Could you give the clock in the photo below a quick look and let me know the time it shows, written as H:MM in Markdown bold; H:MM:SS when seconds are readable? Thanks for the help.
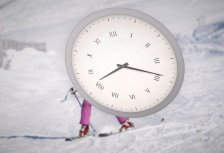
**8:19**
